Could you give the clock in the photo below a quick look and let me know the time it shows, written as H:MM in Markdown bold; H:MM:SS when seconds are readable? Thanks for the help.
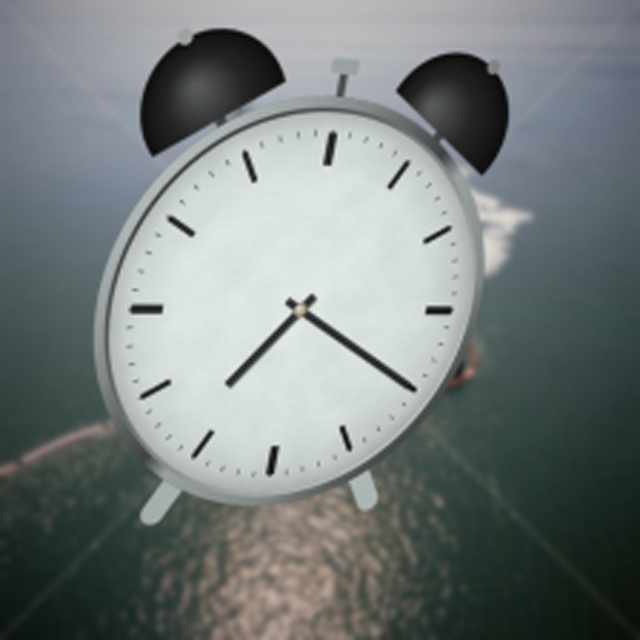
**7:20**
